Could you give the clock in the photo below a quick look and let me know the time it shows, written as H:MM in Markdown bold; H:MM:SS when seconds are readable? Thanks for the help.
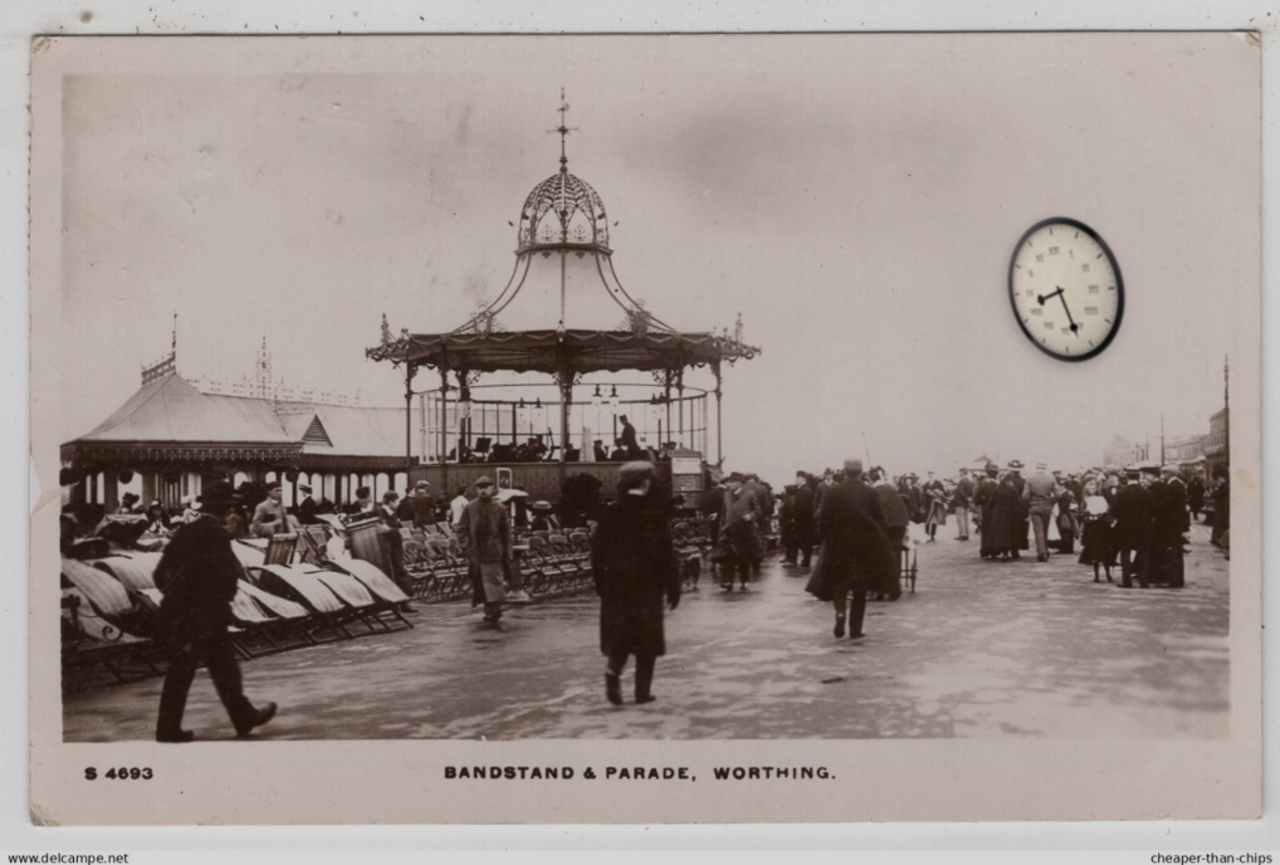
**8:27**
